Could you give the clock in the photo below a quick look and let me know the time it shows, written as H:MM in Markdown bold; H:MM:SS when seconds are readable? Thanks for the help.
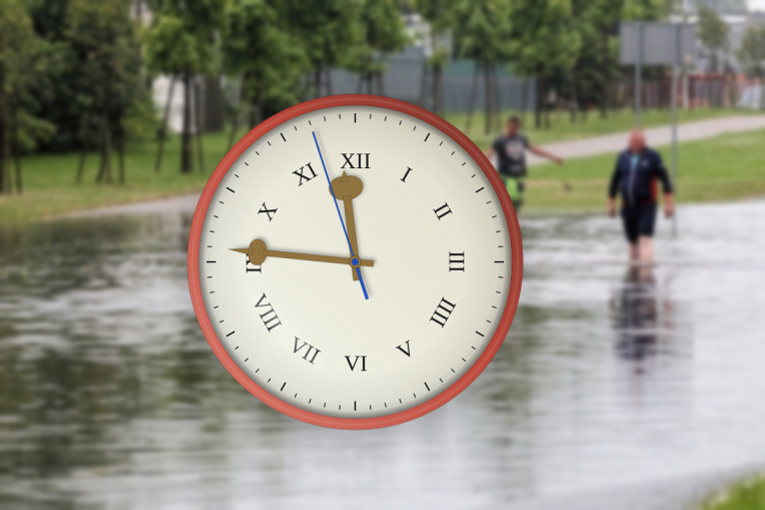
**11:45:57**
